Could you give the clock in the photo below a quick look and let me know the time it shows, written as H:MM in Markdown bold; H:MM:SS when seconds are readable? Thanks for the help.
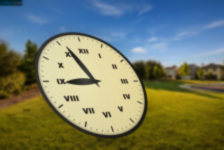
**8:56**
